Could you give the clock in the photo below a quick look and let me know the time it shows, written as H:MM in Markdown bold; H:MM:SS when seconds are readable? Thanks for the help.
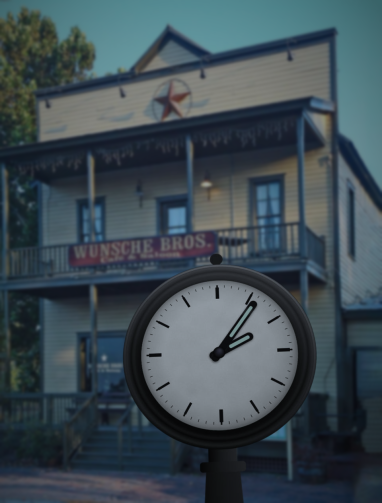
**2:06**
